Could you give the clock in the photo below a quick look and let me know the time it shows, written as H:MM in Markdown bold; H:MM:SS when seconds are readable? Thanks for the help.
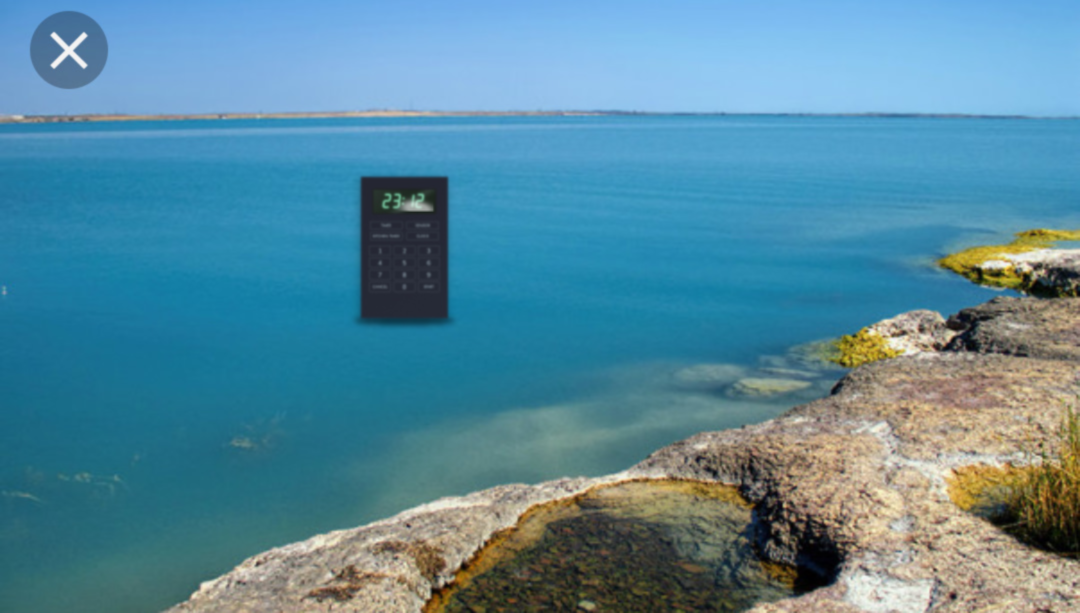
**23:12**
